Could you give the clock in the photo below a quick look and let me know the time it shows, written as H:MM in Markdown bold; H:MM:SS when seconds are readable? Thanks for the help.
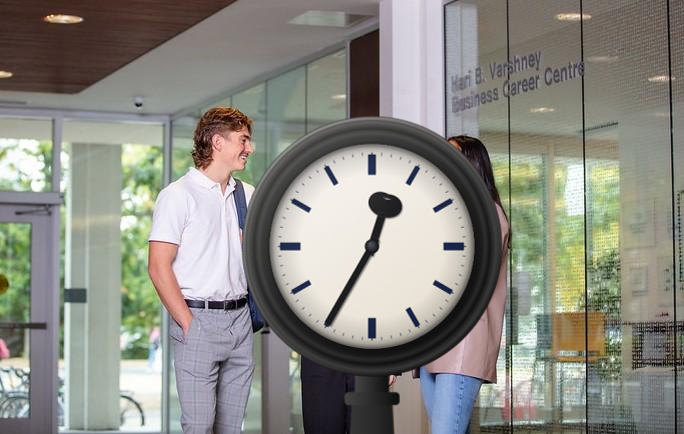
**12:35**
